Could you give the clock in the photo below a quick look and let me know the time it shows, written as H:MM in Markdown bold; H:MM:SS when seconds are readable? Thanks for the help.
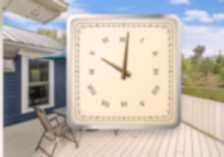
**10:01**
